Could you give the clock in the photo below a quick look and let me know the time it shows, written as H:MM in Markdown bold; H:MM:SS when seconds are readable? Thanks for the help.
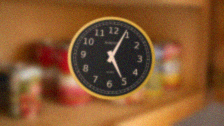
**5:04**
